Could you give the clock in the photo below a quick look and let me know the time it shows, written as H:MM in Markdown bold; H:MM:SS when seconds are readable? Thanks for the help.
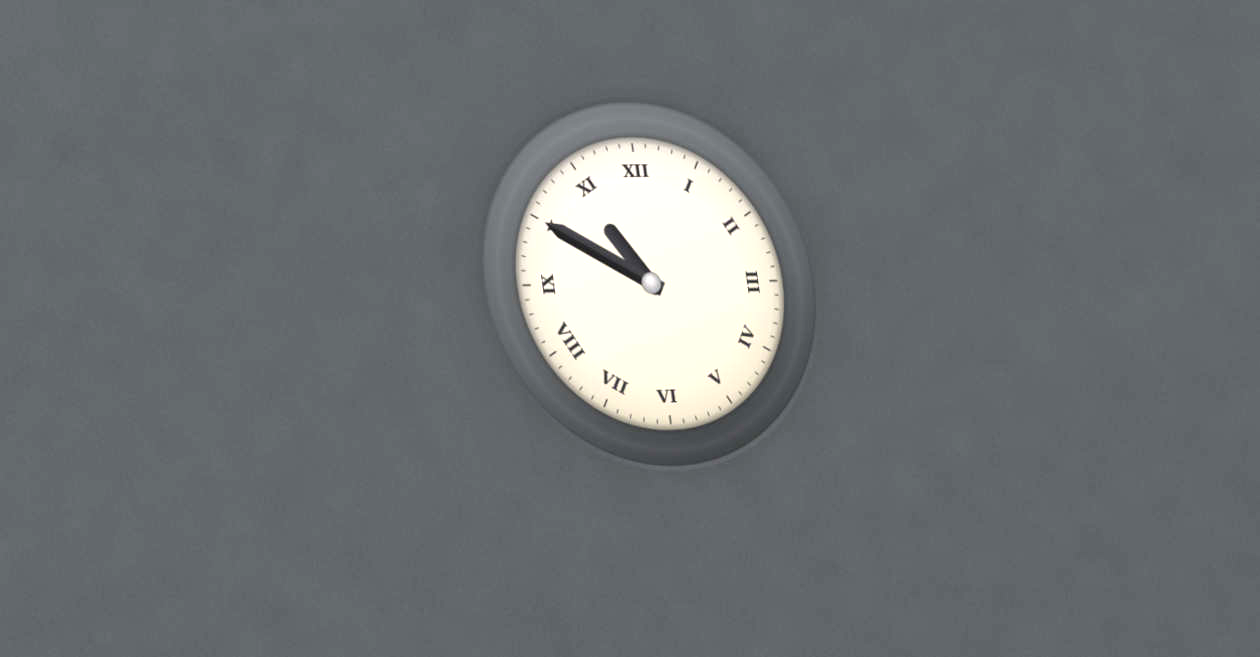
**10:50**
